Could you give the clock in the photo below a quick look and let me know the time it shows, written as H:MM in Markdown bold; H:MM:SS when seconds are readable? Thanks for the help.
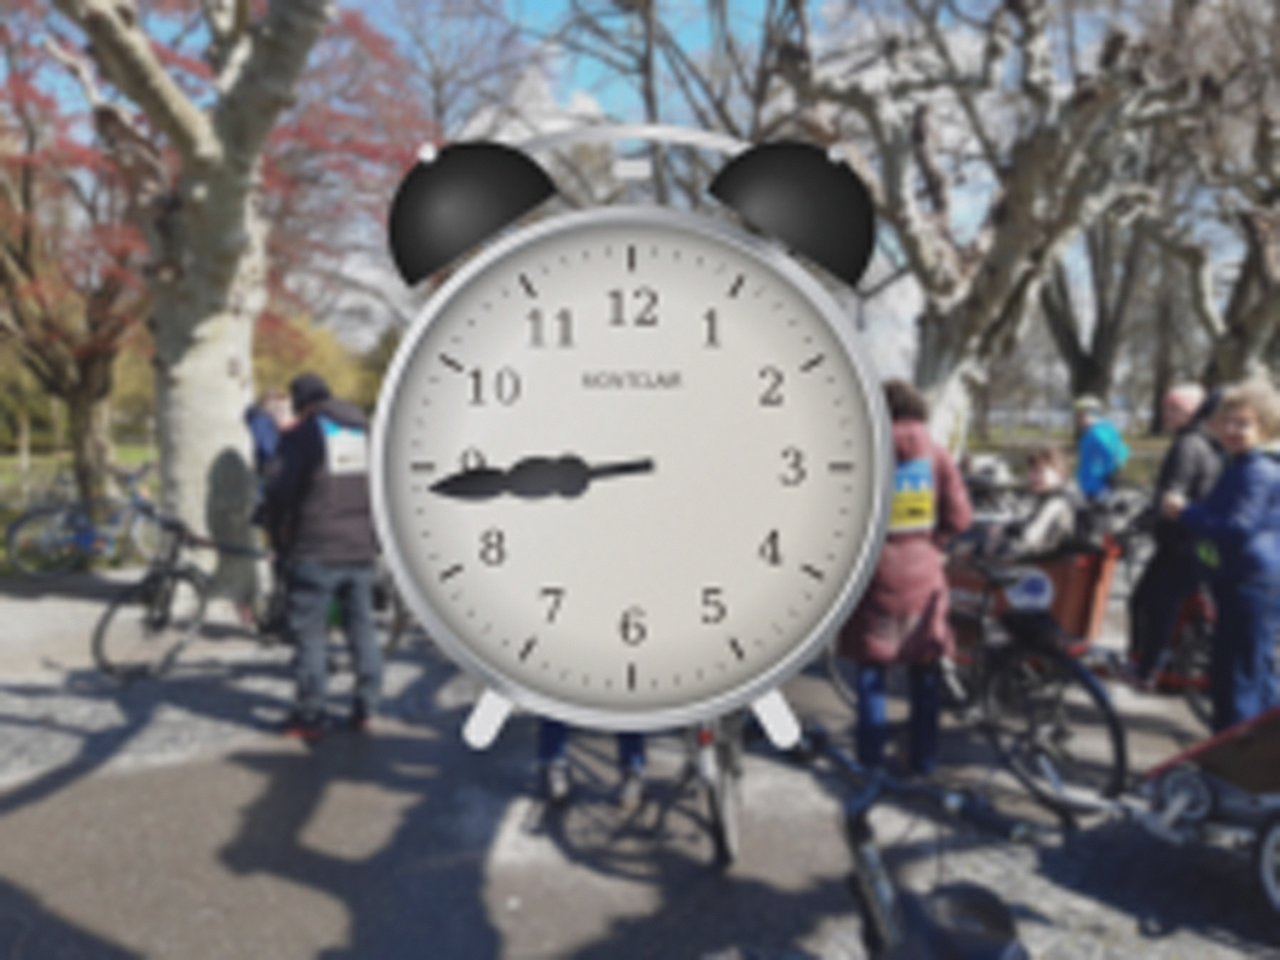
**8:44**
